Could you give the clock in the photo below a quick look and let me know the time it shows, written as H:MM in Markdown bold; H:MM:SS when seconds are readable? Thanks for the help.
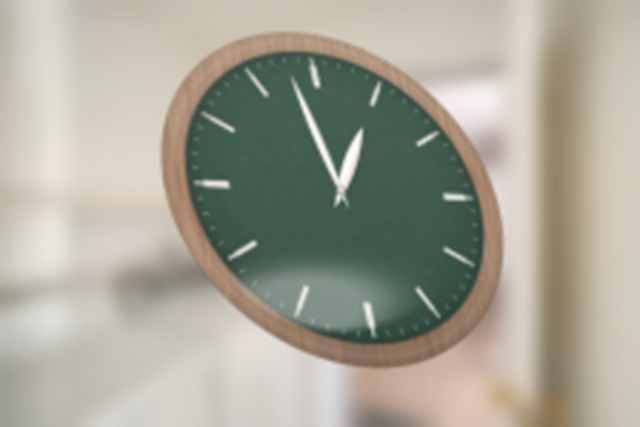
**12:58**
